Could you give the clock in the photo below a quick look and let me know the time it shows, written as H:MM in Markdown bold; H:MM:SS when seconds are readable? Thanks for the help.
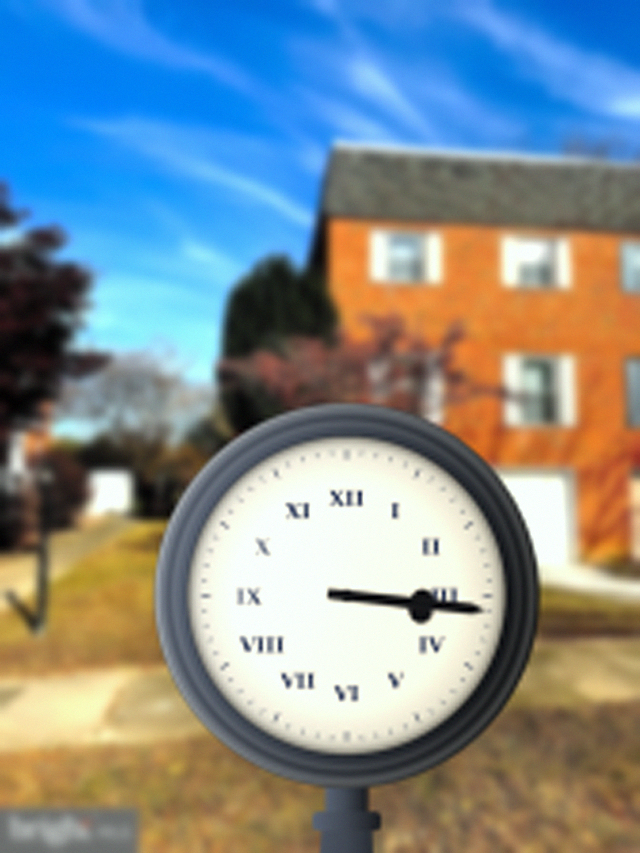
**3:16**
